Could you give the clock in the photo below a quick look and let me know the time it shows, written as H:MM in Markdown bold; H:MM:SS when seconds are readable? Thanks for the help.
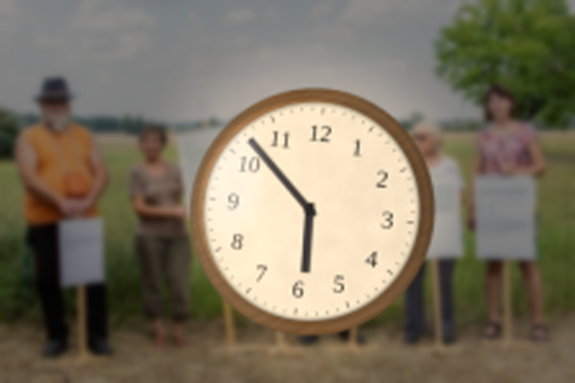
**5:52**
